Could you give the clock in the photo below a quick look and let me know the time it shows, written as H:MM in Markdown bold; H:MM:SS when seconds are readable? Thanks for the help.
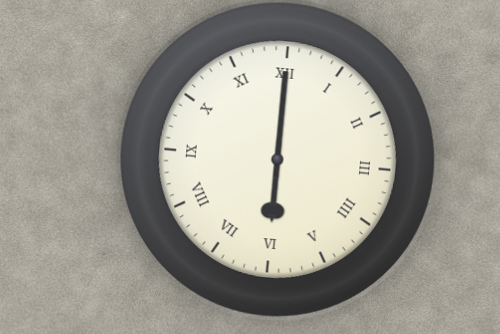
**6:00**
